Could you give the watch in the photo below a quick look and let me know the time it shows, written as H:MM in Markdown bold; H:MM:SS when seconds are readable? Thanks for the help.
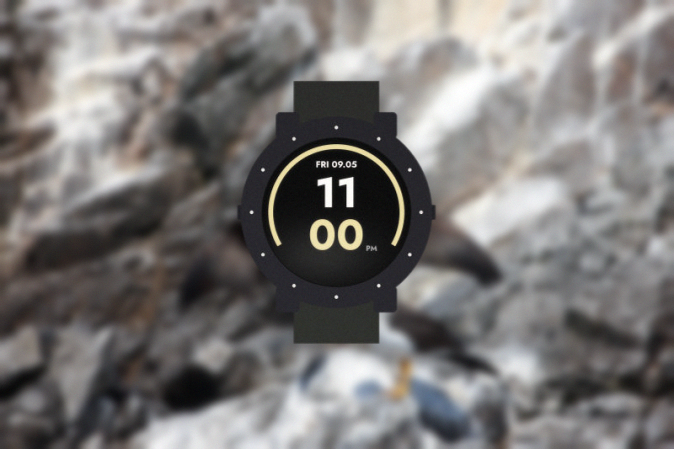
**11:00**
